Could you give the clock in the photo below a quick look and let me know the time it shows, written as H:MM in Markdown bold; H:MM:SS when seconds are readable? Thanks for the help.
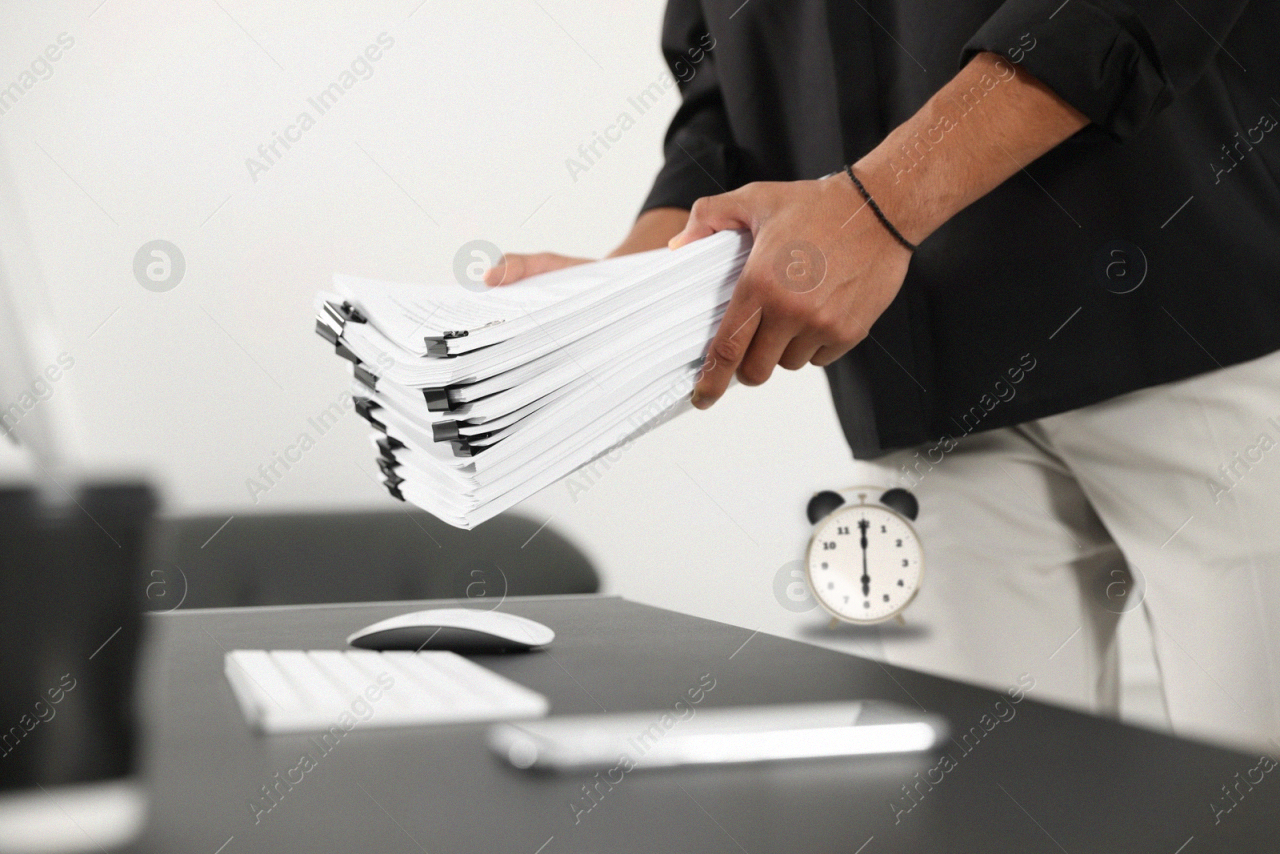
**6:00**
